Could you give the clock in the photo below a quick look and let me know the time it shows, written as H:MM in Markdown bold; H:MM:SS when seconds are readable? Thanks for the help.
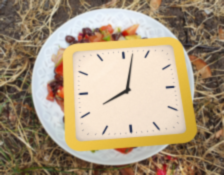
**8:02**
